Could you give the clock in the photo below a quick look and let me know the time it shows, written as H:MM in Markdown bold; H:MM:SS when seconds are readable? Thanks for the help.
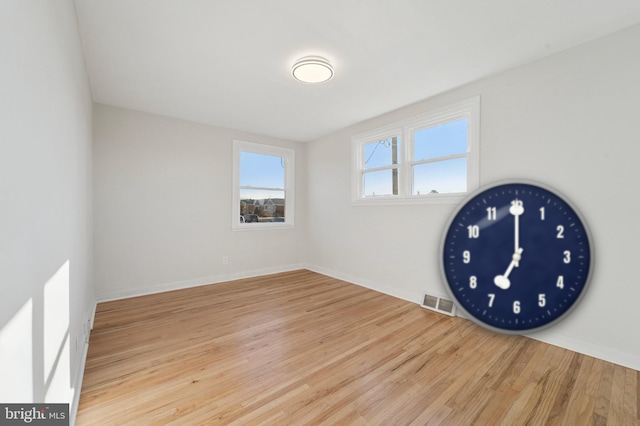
**7:00**
